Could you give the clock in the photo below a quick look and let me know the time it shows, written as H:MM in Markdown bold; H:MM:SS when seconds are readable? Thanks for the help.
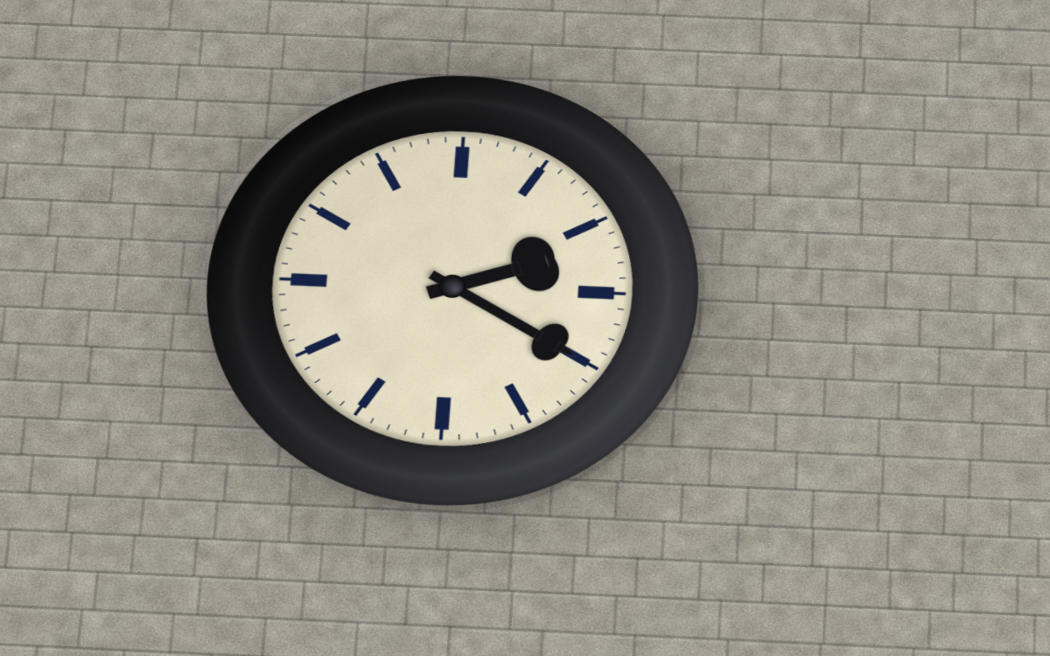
**2:20**
